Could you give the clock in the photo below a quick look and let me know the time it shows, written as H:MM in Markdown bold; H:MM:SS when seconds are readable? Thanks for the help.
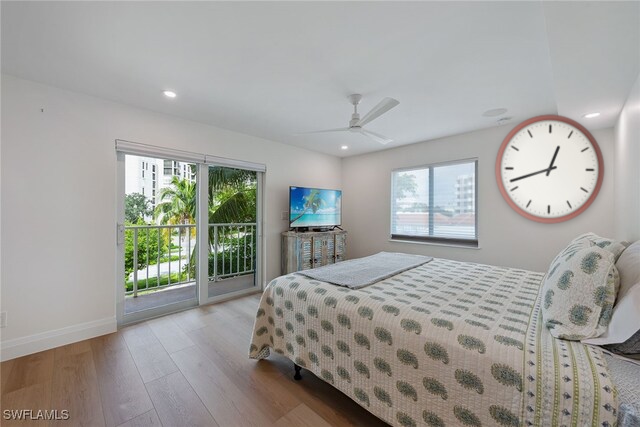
**12:42**
